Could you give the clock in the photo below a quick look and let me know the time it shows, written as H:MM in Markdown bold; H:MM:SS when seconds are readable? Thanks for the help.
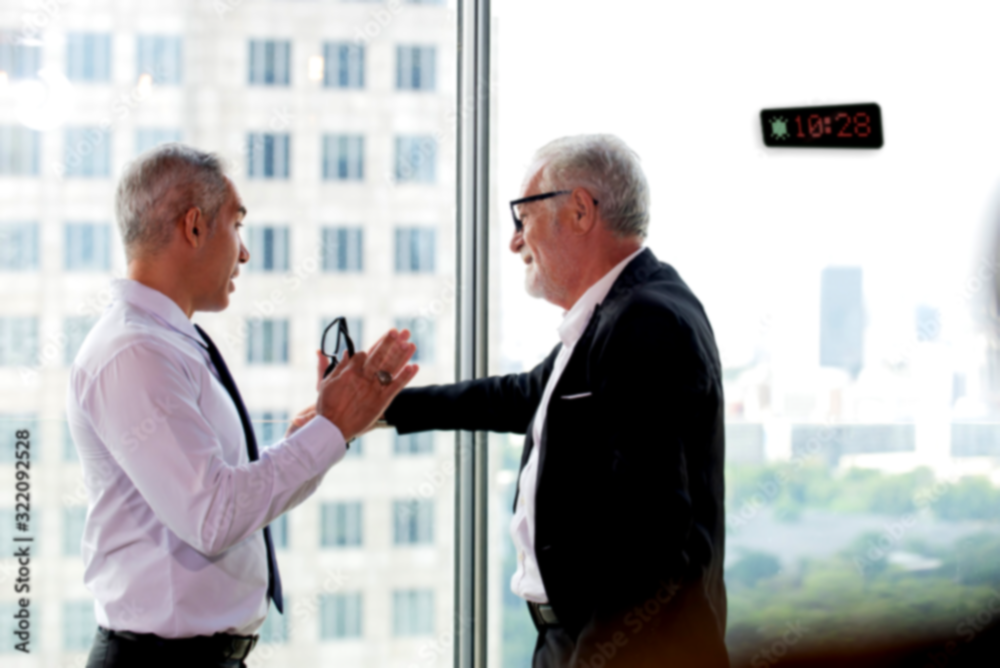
**10:28**
